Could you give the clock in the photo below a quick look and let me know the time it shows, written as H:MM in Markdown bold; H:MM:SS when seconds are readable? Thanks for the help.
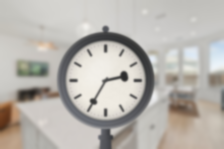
**2:35**
